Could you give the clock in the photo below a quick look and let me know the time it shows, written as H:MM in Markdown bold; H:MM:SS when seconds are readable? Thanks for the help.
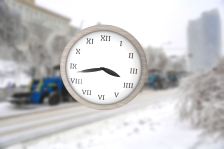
**3:43**
